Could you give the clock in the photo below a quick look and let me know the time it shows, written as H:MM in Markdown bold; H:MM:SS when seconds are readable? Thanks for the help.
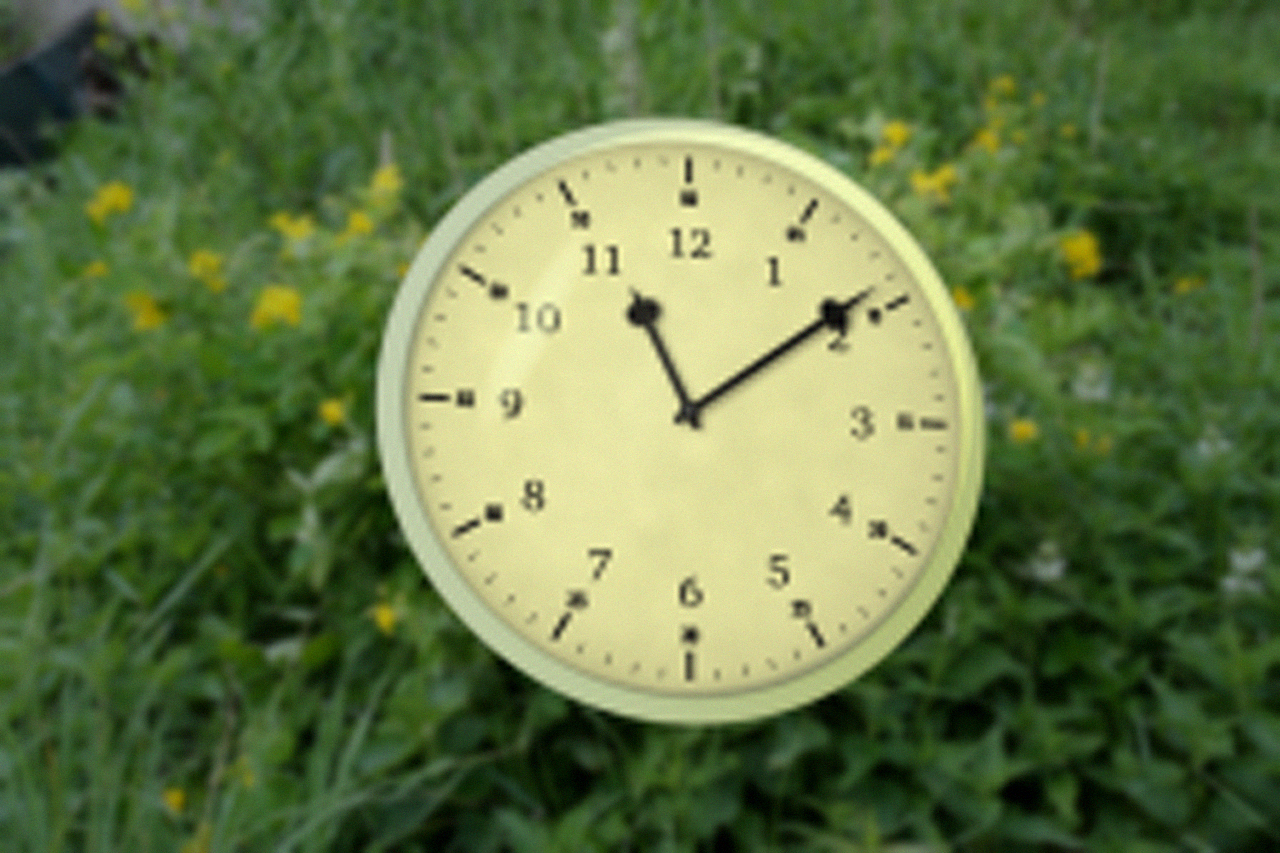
**11:09**
